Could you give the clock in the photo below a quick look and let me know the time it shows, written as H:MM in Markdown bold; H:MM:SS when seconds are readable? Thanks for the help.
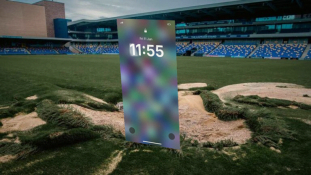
**11:55**
